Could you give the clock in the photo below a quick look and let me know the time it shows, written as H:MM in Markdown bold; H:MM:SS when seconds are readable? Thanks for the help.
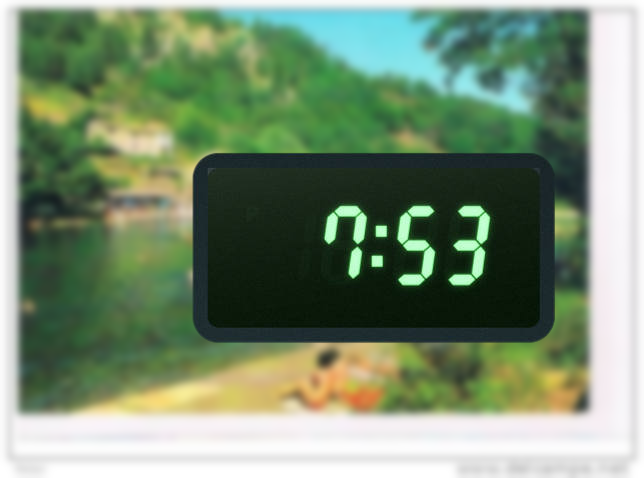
**7:53**
